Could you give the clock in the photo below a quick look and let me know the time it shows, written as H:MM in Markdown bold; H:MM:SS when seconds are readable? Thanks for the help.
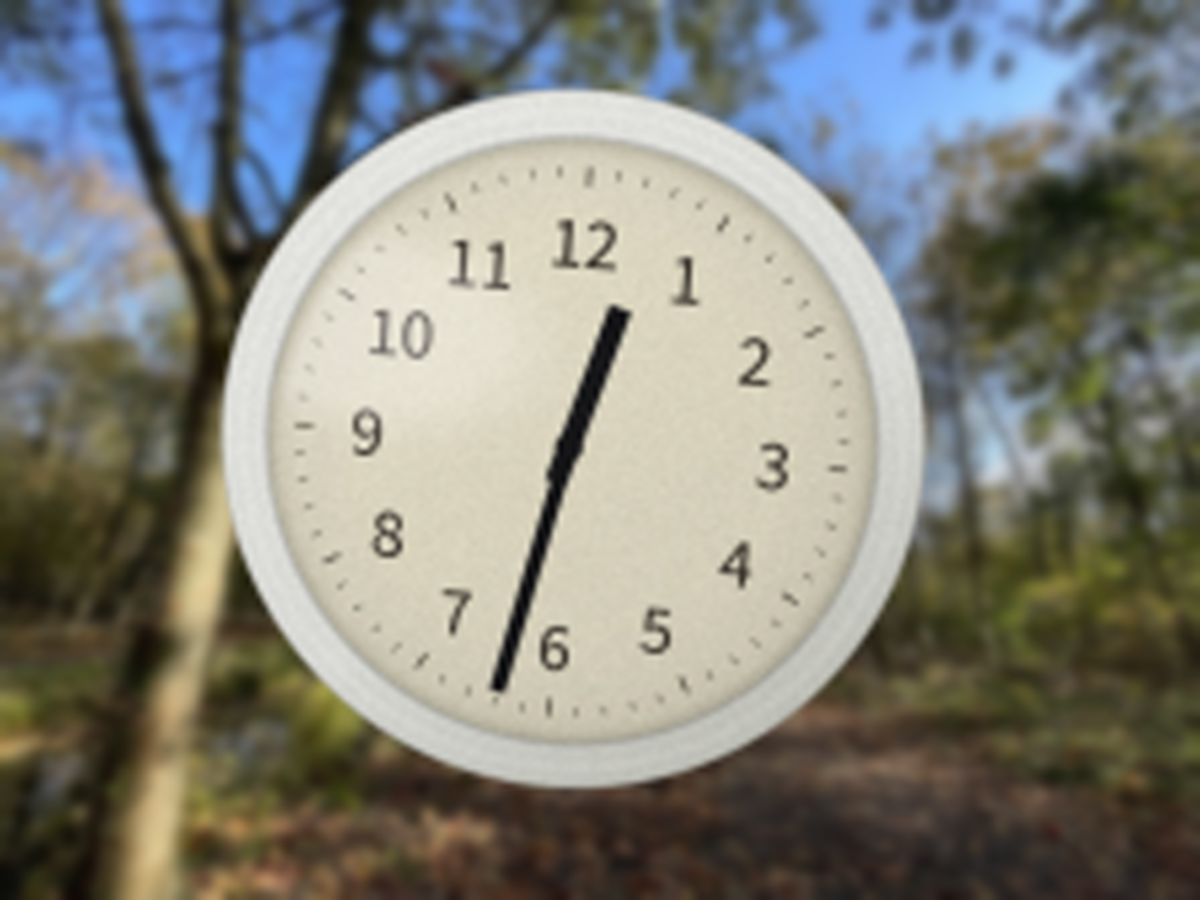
**12:32**
